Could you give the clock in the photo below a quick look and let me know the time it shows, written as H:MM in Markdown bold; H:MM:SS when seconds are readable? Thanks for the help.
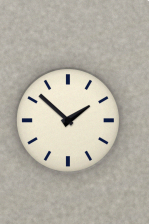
**1:52**
